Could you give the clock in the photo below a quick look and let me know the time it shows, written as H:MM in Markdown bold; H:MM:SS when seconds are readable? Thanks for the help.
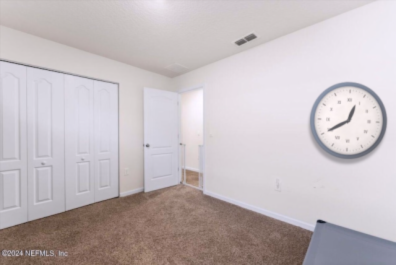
**12:40**
